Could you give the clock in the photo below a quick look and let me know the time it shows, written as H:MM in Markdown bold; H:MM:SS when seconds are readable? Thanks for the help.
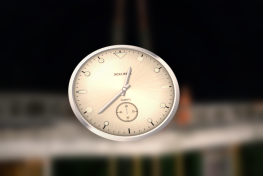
**12:38**
